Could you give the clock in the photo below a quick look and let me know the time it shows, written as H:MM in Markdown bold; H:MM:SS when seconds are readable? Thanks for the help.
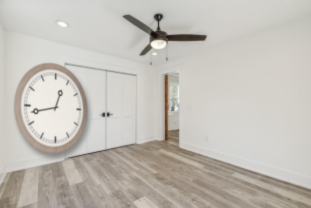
**12:43**
